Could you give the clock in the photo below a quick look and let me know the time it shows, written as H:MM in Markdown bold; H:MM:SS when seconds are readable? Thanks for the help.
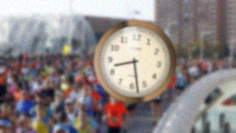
**8:28**
